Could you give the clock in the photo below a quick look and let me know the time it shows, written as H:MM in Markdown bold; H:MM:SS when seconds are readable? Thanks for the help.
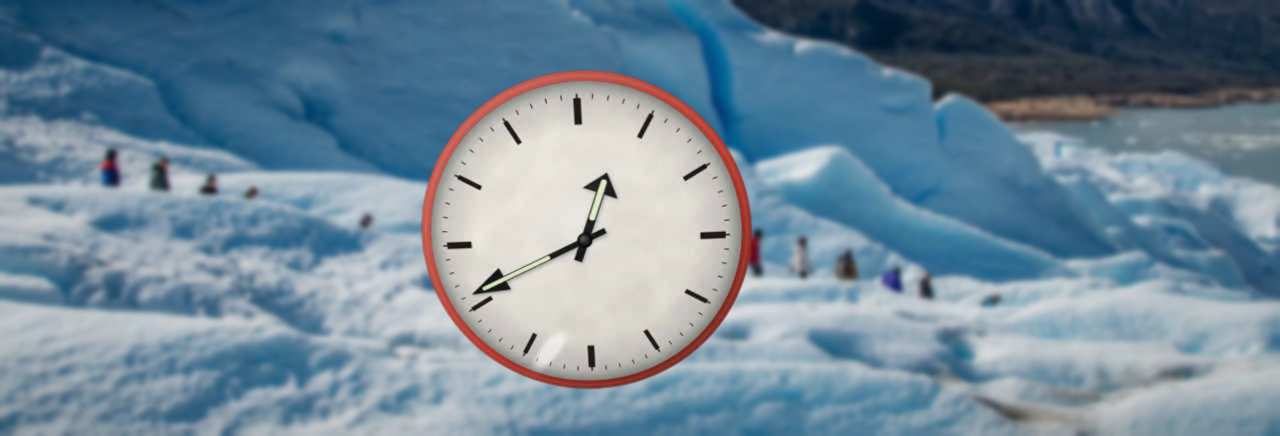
**12:41**
